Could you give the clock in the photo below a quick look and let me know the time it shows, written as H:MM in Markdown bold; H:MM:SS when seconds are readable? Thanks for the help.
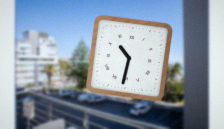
**10:31**
